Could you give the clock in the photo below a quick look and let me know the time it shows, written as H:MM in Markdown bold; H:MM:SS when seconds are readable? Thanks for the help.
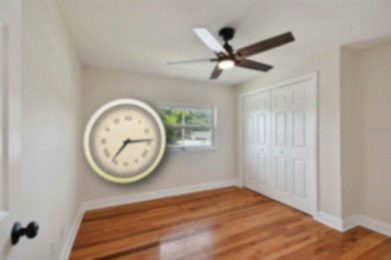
**7:14**
